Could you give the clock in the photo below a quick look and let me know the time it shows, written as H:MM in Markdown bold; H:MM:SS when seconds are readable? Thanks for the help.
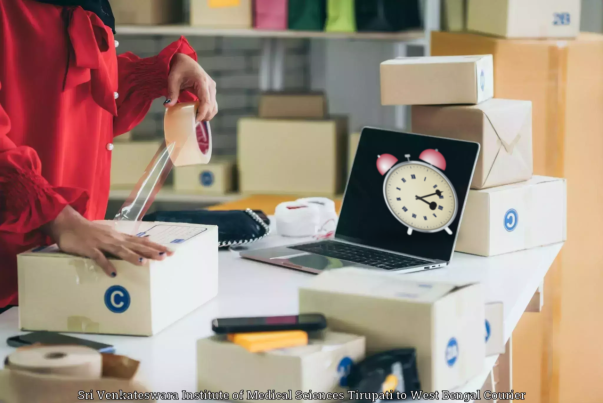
**4:13**
